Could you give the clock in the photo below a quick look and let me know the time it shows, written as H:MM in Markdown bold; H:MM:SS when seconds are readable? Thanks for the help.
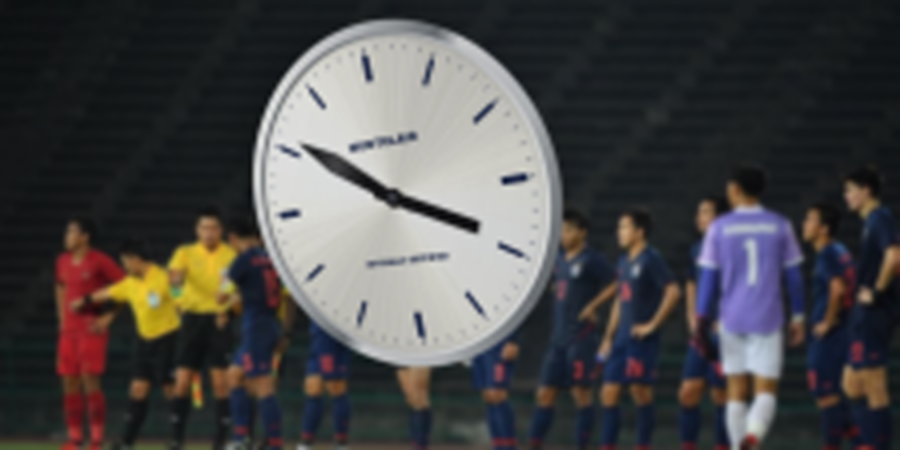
**3:51**
